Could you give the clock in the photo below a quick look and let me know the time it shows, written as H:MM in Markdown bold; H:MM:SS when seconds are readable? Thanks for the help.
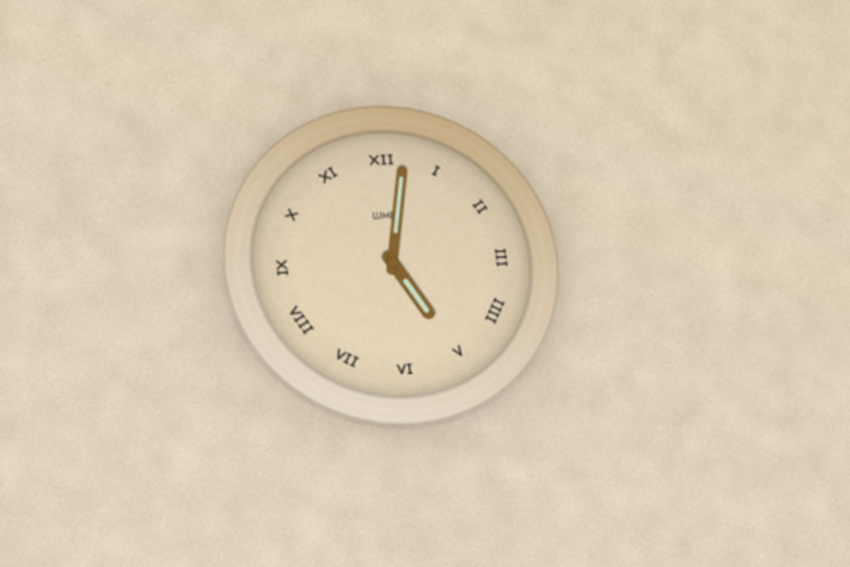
**5:02**
